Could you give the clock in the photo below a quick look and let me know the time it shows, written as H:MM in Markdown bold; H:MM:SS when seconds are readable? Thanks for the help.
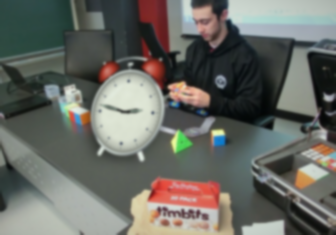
**2:47**
